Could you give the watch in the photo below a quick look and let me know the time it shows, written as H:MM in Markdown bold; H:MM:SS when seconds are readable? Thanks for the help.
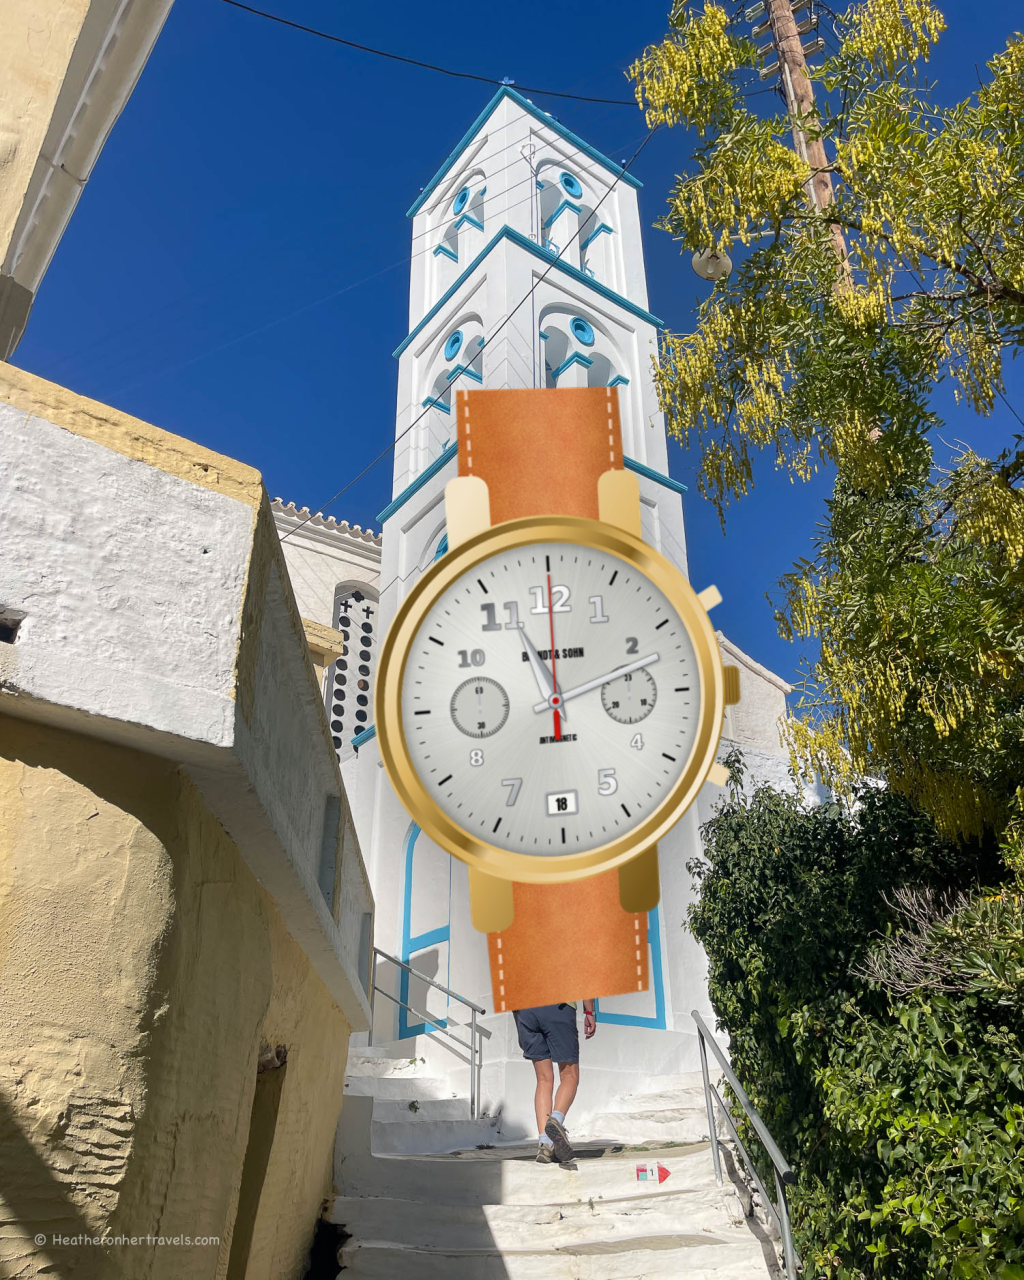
**11:12**
